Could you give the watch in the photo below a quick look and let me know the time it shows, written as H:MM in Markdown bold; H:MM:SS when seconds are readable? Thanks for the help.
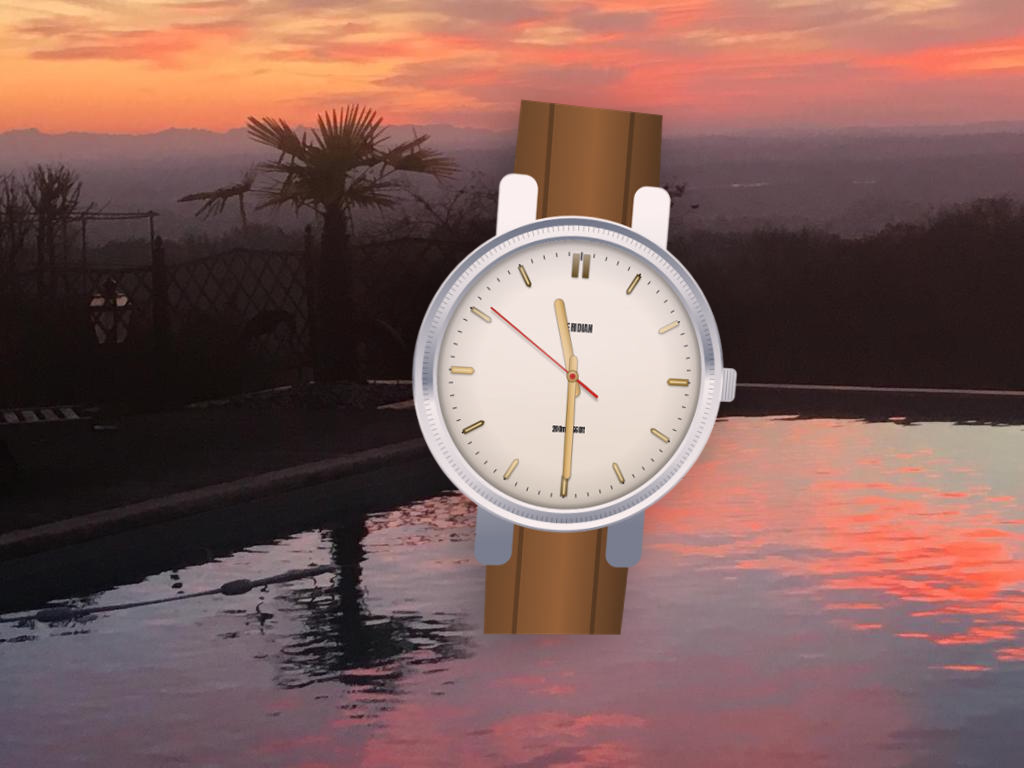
**11:29:51**
